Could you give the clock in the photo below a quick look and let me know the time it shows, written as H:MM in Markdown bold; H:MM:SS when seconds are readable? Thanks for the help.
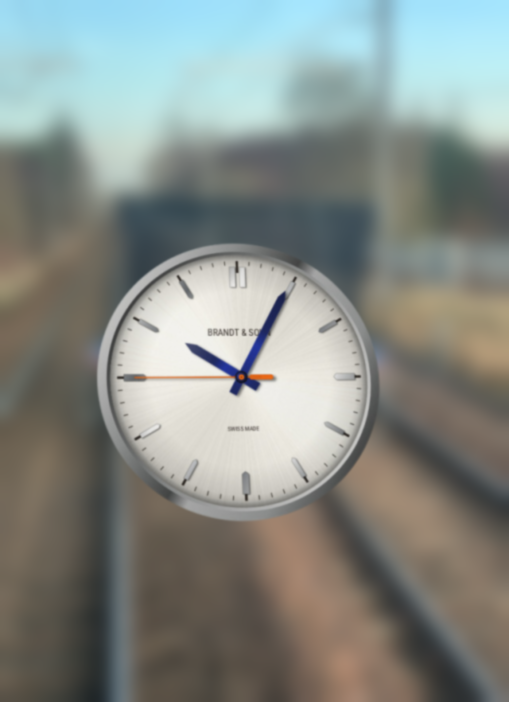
**10:04:45**
